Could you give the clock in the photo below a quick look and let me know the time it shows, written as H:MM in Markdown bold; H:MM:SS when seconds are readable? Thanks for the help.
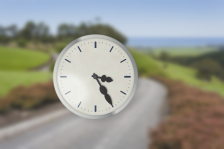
**3:25**
